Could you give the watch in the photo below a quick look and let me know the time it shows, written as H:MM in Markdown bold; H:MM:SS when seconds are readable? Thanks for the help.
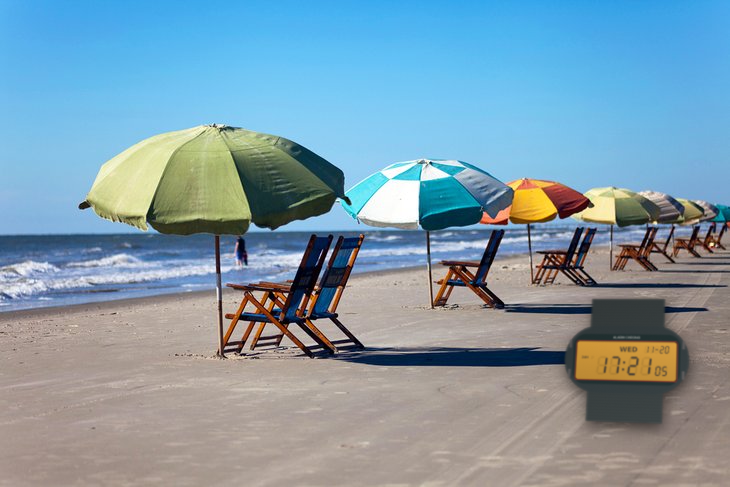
**17:21:05**
